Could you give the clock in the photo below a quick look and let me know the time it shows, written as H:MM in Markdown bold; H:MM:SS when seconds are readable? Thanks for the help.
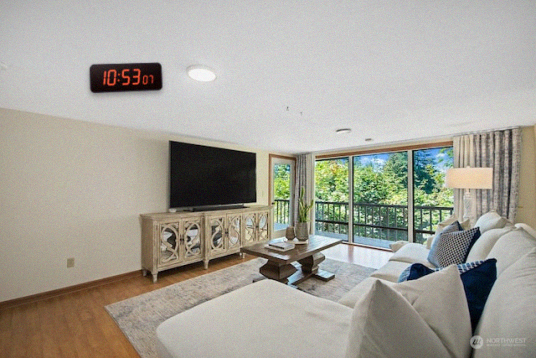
**10:53:07**
